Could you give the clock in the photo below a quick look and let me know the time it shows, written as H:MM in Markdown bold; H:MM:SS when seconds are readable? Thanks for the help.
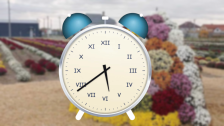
**5:39**
